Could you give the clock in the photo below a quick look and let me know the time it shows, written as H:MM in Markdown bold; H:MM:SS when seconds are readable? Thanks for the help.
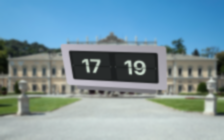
**17:19**
